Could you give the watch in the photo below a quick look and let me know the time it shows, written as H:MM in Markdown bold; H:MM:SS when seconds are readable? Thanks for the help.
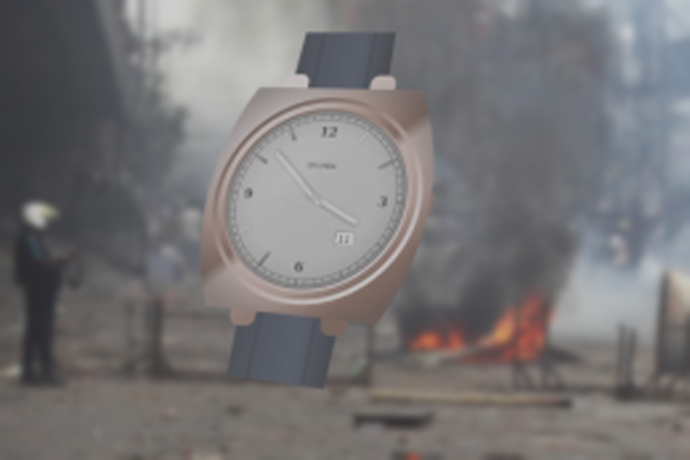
**3:52**
